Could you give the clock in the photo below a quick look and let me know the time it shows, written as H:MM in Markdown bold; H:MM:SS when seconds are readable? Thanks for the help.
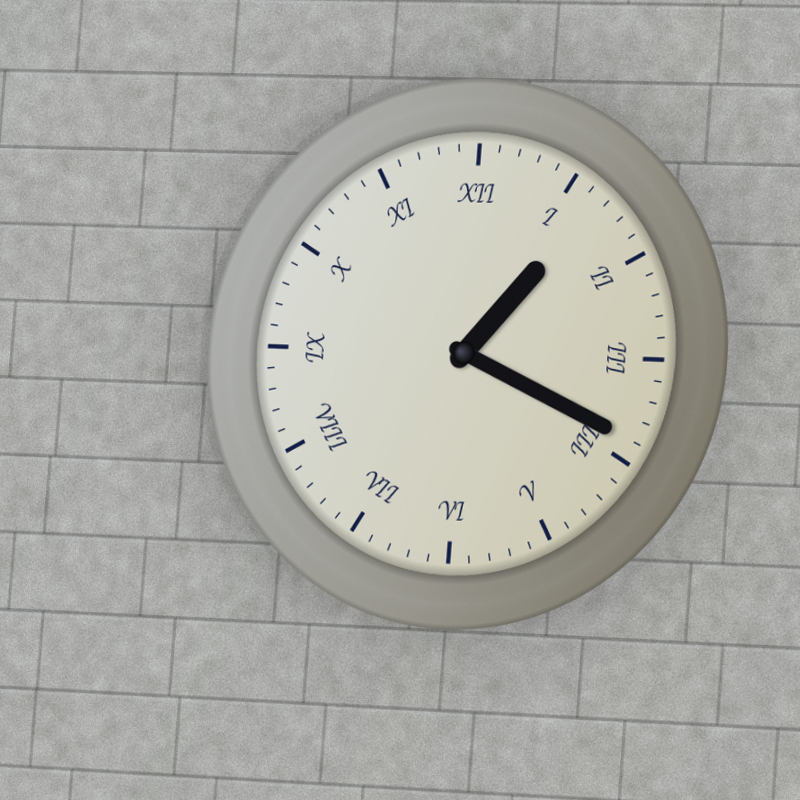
**1:19**
